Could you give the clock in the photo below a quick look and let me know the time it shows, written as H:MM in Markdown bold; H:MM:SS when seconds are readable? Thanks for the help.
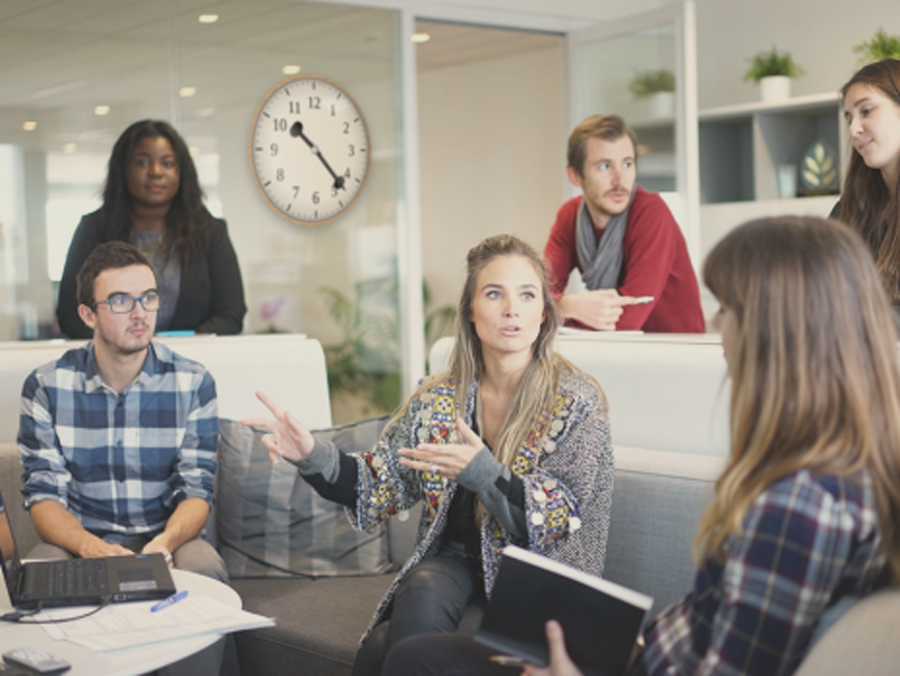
**10:23**
